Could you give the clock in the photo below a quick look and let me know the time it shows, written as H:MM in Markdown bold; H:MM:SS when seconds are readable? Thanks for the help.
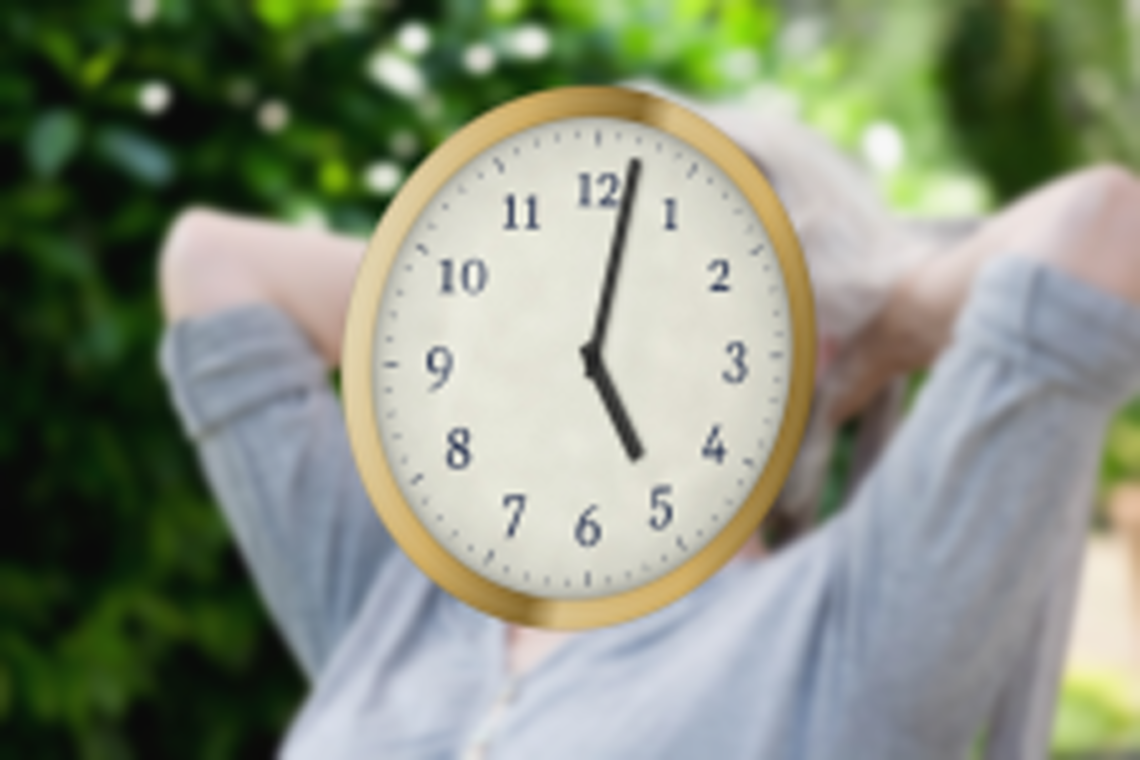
**5:02**
